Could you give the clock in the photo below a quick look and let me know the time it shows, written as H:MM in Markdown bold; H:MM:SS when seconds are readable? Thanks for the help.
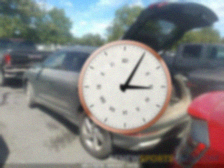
**3:05**
